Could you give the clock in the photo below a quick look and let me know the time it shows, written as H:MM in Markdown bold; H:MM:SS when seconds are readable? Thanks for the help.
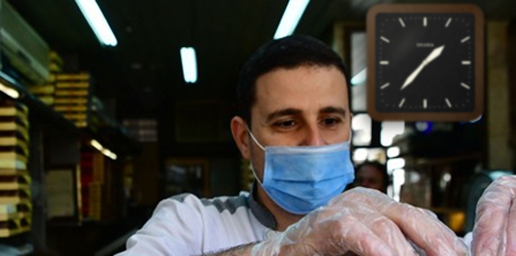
**1:37**
